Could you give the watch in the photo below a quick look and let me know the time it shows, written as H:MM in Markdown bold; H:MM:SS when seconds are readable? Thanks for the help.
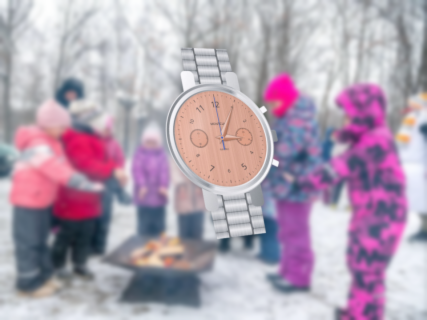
**3:05**
